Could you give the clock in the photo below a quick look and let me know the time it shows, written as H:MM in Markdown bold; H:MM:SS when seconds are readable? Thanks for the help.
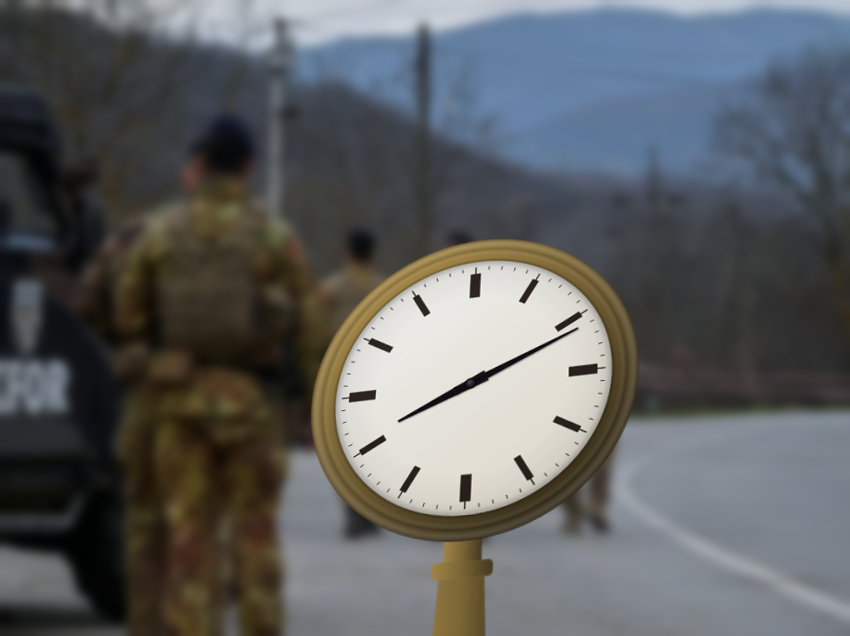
**8:11**
